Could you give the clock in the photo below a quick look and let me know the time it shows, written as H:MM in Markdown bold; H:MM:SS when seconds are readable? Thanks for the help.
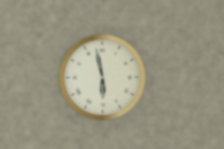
**5:58**
